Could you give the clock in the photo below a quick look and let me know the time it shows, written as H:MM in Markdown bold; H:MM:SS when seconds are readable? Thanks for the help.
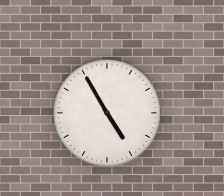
**4:55**
